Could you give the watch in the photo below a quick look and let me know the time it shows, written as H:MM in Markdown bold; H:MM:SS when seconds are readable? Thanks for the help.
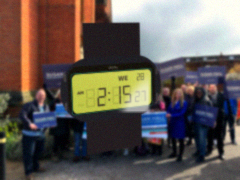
**2:15:27**
